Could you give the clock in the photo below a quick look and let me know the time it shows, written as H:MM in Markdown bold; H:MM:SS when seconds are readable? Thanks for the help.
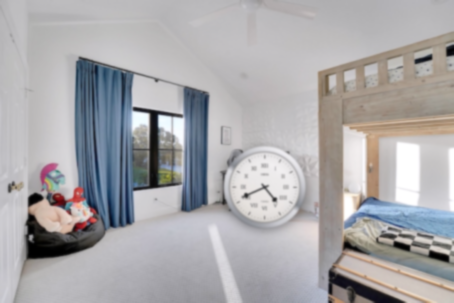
**4:41**
